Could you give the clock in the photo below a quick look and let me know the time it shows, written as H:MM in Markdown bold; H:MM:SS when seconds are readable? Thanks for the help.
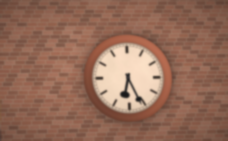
**6:26**
